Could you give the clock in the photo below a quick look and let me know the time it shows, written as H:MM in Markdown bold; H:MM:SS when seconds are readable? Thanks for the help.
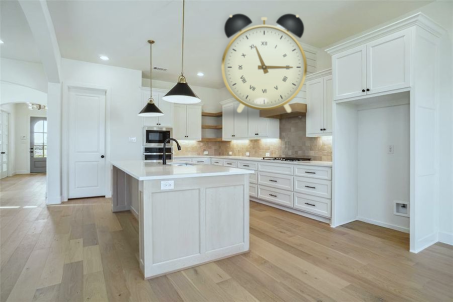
**11:15**
